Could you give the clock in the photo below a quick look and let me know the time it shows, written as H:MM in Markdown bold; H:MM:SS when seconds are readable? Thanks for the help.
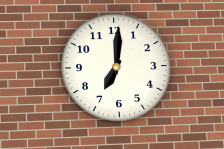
**7:01**
